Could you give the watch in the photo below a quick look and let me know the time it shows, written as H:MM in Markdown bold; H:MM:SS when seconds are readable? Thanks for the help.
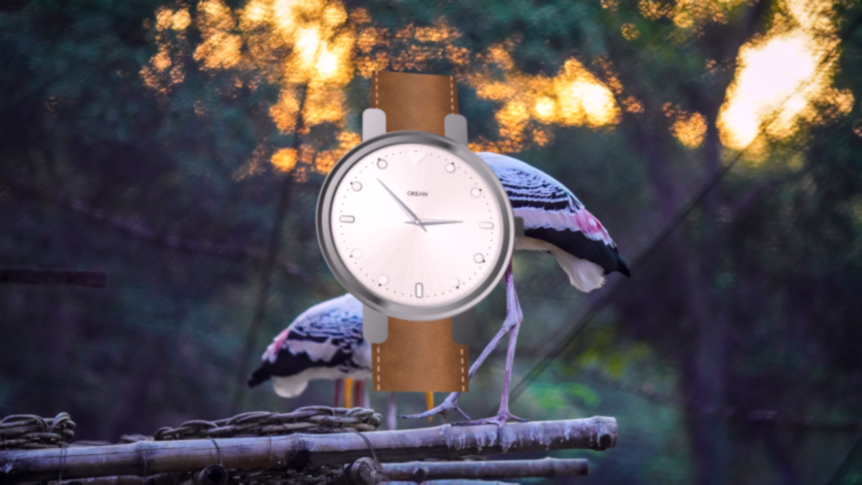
**2:53**
